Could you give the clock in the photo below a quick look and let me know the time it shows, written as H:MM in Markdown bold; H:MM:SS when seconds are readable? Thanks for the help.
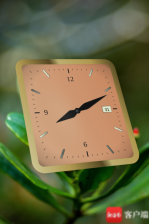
**8:11**
